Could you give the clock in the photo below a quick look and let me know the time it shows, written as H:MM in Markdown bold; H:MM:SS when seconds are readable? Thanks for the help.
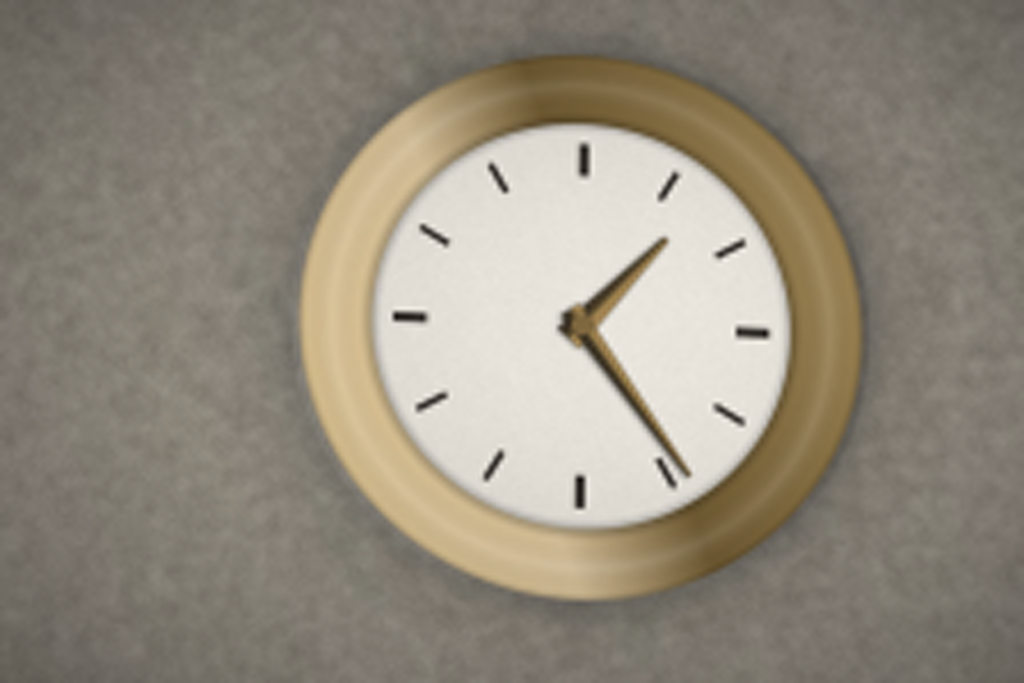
**1:24**
